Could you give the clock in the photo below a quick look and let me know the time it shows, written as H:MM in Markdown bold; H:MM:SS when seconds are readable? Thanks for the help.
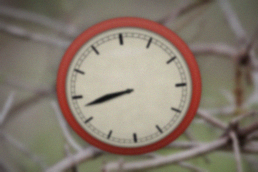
**8:43**
